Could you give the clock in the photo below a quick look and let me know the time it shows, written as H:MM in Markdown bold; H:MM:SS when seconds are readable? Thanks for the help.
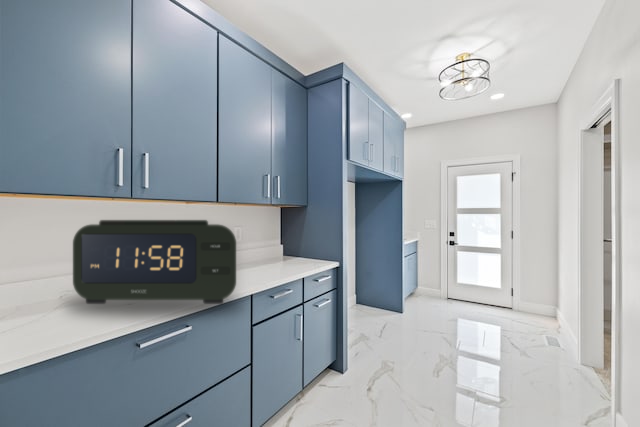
**11:58**
